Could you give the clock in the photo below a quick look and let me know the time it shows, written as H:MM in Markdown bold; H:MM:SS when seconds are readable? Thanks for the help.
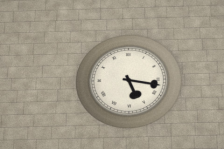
**5:17**
